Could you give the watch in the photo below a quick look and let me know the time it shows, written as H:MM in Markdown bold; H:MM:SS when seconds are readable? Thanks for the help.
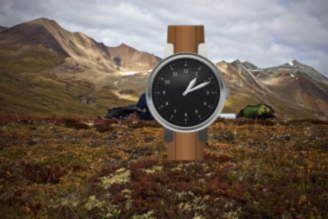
**1:11**
